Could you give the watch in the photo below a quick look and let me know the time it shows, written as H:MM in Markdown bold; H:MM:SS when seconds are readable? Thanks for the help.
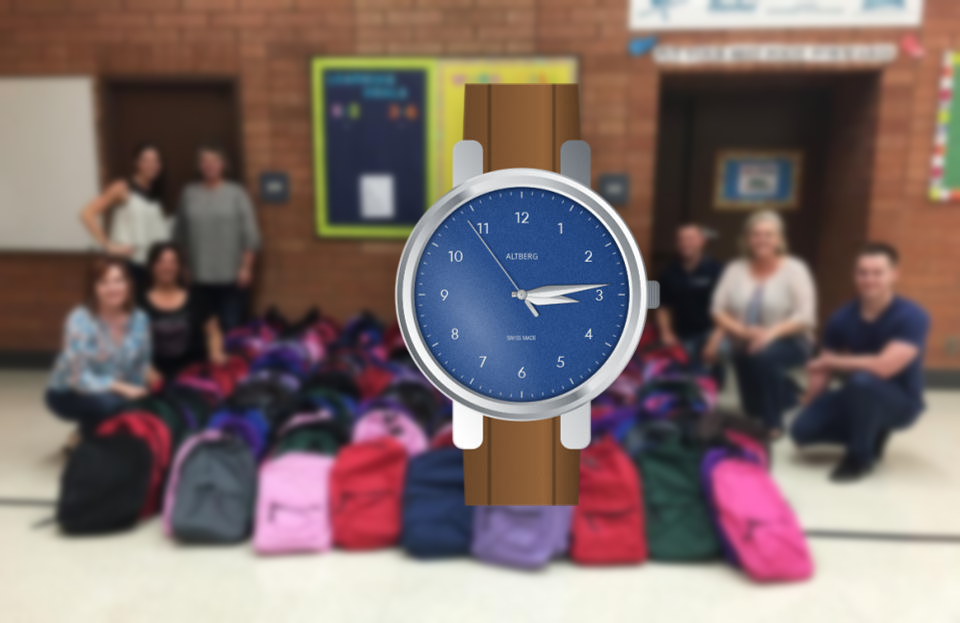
**3:13:54**
